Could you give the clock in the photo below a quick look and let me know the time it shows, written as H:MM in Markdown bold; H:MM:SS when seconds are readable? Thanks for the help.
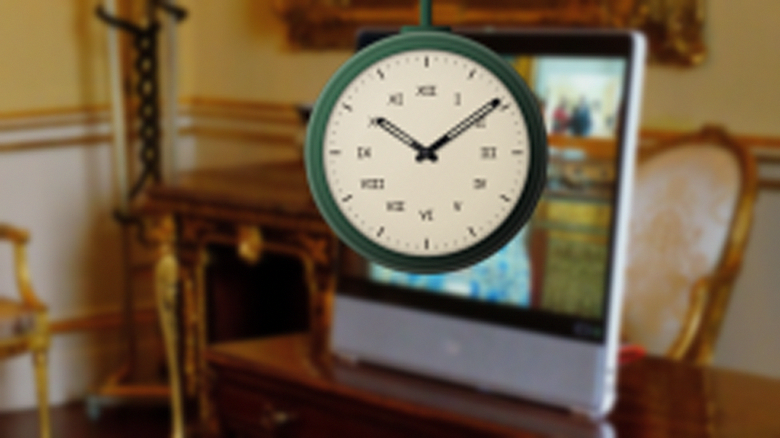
**10:09**
